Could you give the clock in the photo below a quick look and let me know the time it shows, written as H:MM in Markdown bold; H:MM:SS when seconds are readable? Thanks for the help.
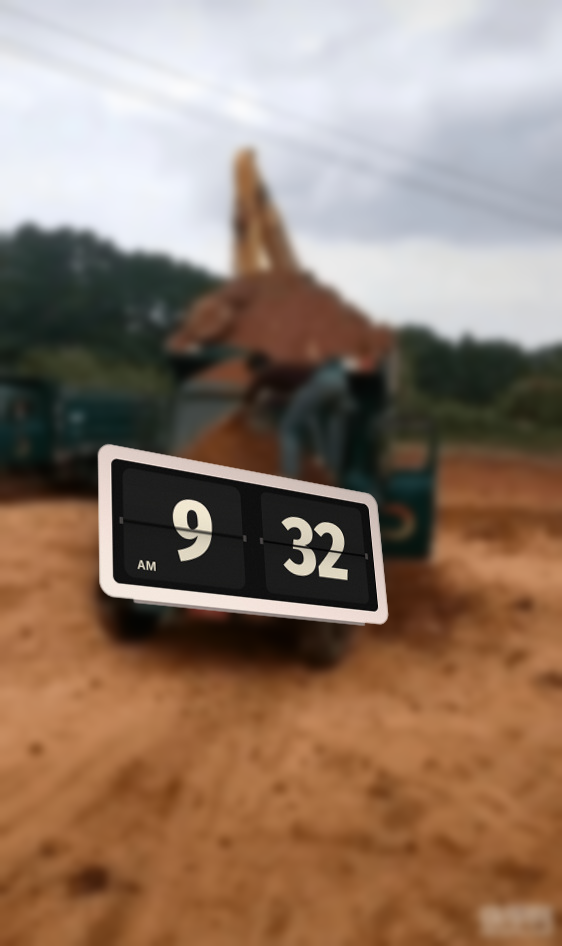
**9:32**
